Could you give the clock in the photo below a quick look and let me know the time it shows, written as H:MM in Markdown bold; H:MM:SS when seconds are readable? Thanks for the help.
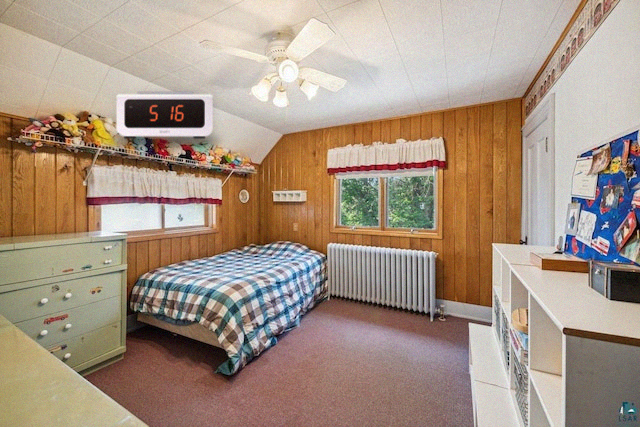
**5:16**
